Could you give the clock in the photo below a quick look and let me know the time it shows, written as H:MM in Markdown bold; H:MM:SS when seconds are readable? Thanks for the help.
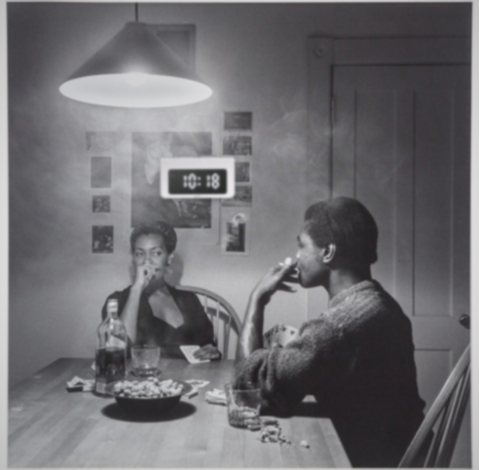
**10:18**
